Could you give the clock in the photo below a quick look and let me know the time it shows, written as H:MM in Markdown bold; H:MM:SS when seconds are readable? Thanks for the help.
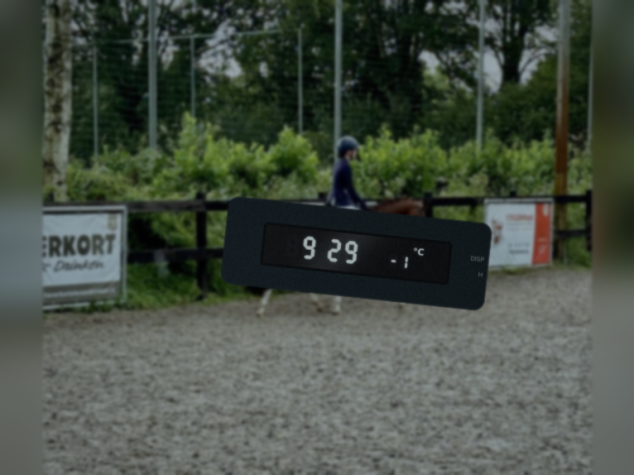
**9:29**
